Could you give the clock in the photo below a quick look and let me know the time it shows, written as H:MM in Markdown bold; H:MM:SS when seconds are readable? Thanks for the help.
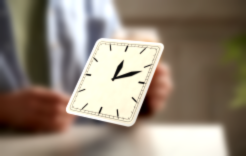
**12:11**
